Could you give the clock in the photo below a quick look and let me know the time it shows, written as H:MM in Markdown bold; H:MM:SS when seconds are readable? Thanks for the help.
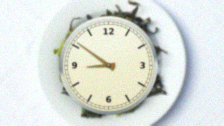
**8:51**
